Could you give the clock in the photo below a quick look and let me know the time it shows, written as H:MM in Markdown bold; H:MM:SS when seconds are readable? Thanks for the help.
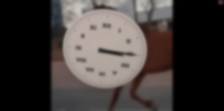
**3:15**
